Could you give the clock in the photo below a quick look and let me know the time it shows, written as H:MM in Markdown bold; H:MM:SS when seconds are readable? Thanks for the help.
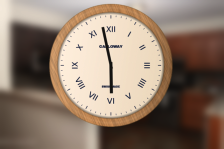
**5:58**
